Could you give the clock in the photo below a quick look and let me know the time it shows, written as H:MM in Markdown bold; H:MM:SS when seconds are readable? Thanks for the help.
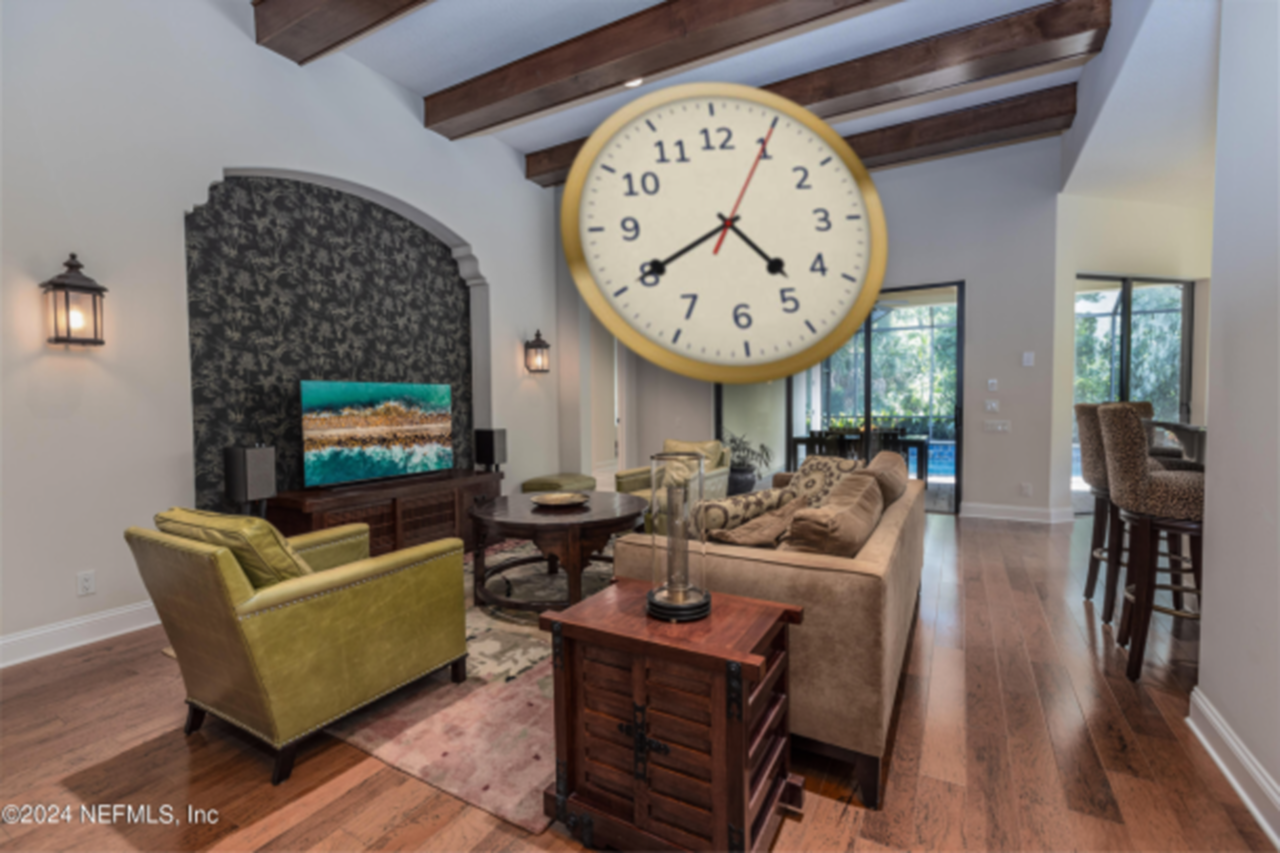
**4:40:05**
